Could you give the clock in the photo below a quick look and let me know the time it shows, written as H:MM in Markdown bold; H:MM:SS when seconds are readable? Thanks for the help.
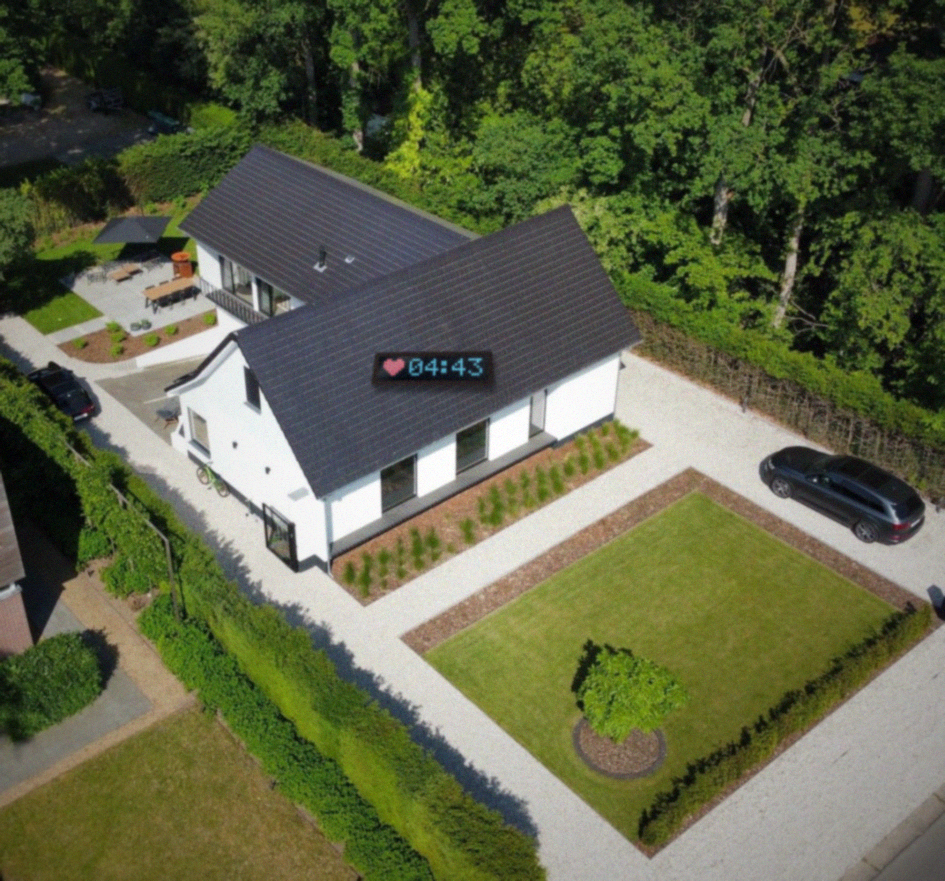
**4:43**
